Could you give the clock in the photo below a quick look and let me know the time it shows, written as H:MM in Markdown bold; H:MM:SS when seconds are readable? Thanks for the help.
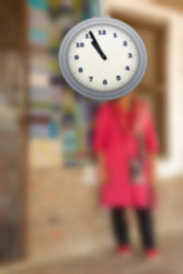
**10:56**
